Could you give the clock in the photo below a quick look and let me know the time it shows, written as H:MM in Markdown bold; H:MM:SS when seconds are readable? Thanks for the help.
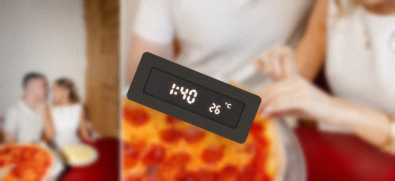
**1:40**
